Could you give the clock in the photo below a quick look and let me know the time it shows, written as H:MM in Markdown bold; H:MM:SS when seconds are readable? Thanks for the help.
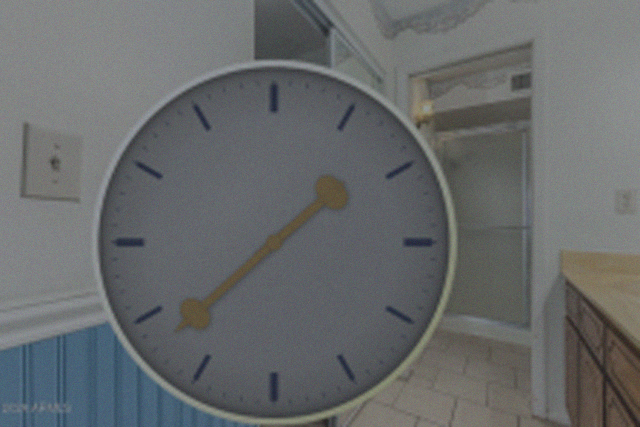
**1:38**
